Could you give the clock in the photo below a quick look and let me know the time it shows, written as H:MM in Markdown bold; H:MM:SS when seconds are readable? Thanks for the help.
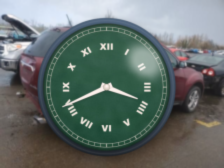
**3:41**
